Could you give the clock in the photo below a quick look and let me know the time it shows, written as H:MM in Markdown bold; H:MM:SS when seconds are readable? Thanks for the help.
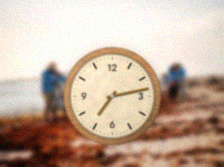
**7:13**
